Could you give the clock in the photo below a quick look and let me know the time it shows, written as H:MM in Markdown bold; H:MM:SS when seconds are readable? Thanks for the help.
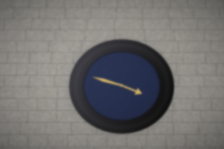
**3:48**
